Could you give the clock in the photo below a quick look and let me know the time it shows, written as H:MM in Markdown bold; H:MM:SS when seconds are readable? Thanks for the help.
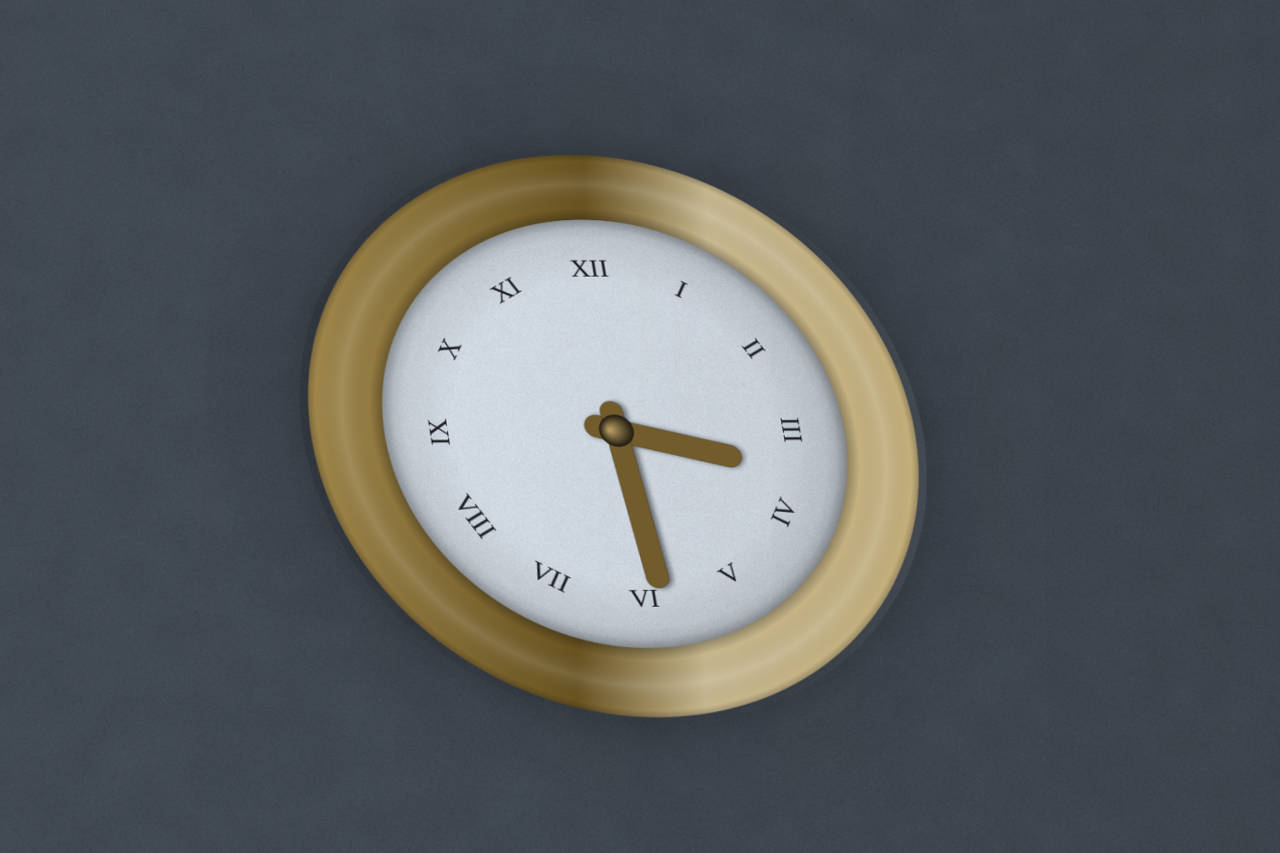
**3:29**
